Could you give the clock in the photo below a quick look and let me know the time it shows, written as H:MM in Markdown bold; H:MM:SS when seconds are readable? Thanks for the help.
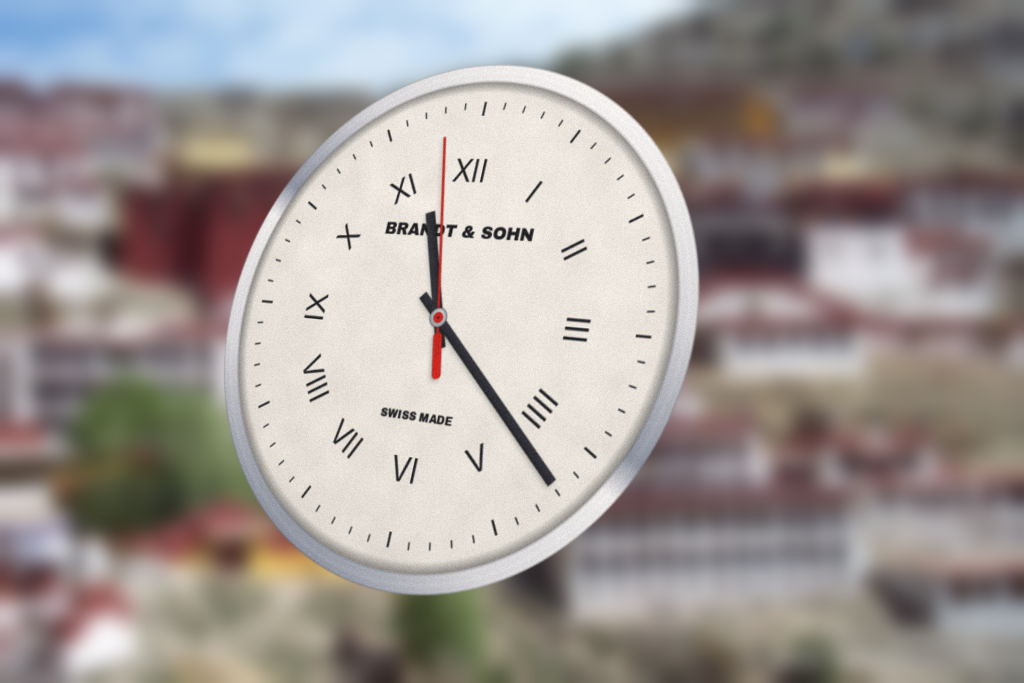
**11:21:58**
